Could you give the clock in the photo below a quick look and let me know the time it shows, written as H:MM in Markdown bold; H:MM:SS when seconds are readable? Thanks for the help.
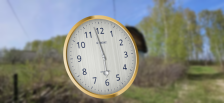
**5:58**
